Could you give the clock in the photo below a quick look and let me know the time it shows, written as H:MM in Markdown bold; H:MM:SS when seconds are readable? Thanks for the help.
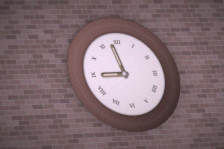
**8:58**
